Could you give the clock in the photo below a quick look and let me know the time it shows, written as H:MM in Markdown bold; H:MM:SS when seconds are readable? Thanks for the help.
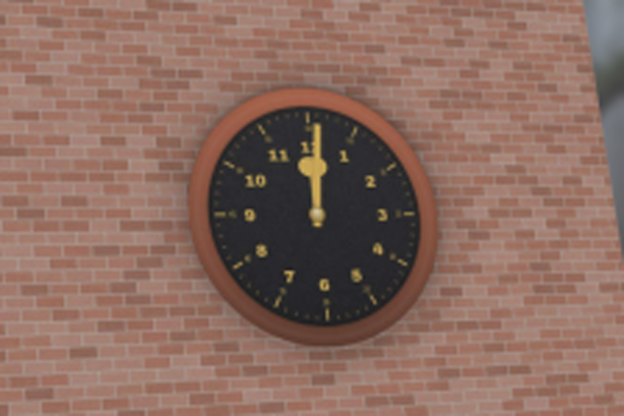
**12:01**
